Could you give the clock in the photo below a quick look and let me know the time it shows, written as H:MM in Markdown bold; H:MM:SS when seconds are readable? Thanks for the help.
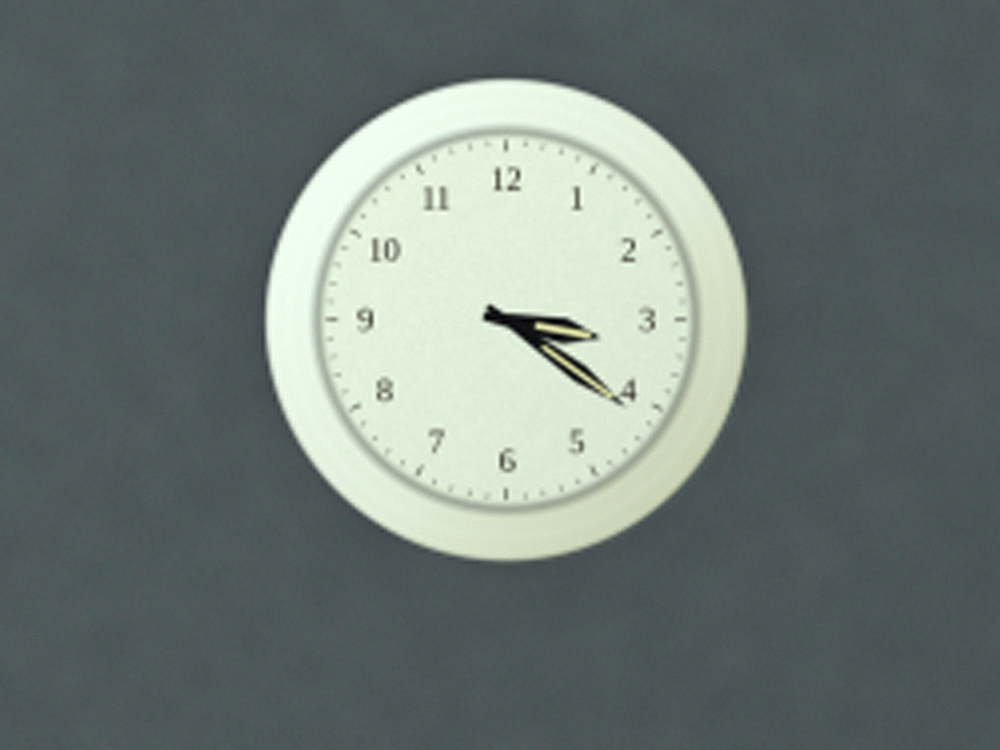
**3:21**
